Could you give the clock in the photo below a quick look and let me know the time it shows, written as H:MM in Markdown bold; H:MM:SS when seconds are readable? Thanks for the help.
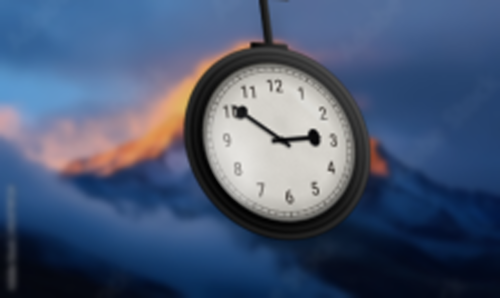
**2:51**
